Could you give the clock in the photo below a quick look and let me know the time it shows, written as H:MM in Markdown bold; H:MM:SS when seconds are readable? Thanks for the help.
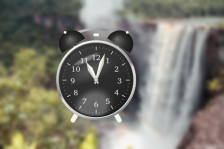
**11:03**
